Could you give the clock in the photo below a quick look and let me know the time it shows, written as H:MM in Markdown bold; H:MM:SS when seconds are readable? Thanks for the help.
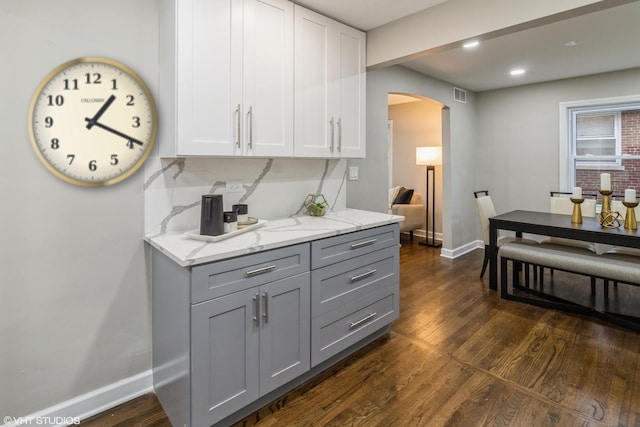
**1:19**
